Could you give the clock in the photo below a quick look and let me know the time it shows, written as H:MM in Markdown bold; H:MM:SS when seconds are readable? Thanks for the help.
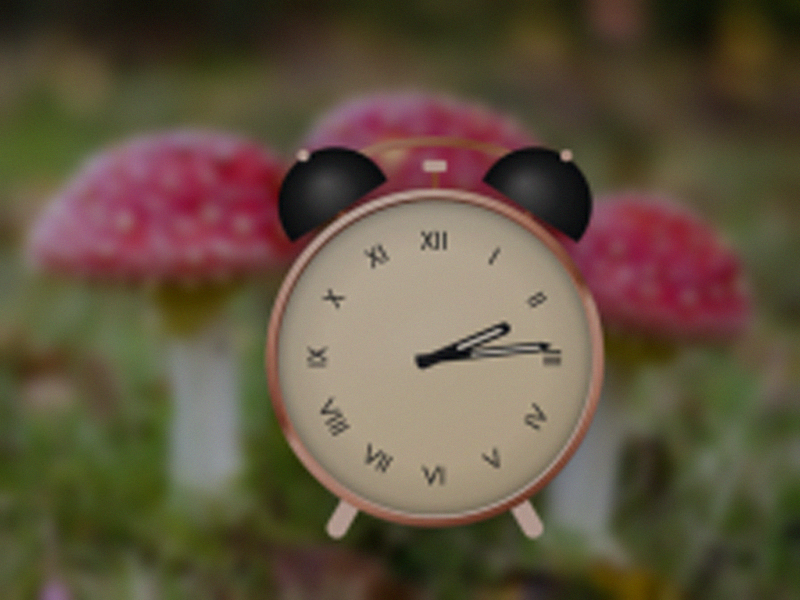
**2:14**
